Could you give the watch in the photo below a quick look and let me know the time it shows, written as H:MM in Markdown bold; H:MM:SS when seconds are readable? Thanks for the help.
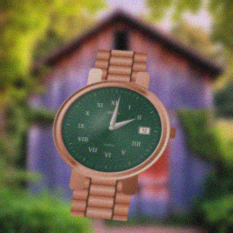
**2:01**
